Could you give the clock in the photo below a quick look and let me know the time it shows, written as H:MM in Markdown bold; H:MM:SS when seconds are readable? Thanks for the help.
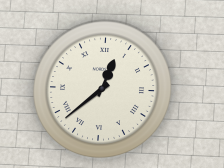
**12:38**
